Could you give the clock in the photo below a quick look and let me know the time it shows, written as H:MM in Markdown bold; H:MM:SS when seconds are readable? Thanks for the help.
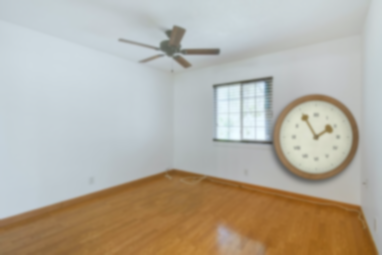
**1:55**
